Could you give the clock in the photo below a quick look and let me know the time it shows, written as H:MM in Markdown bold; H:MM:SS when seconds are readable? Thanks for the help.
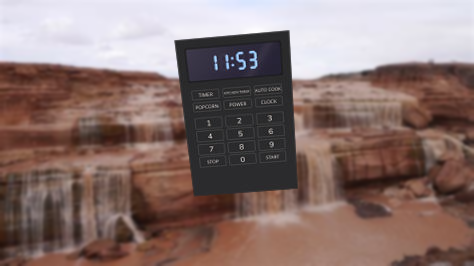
**11:53**
